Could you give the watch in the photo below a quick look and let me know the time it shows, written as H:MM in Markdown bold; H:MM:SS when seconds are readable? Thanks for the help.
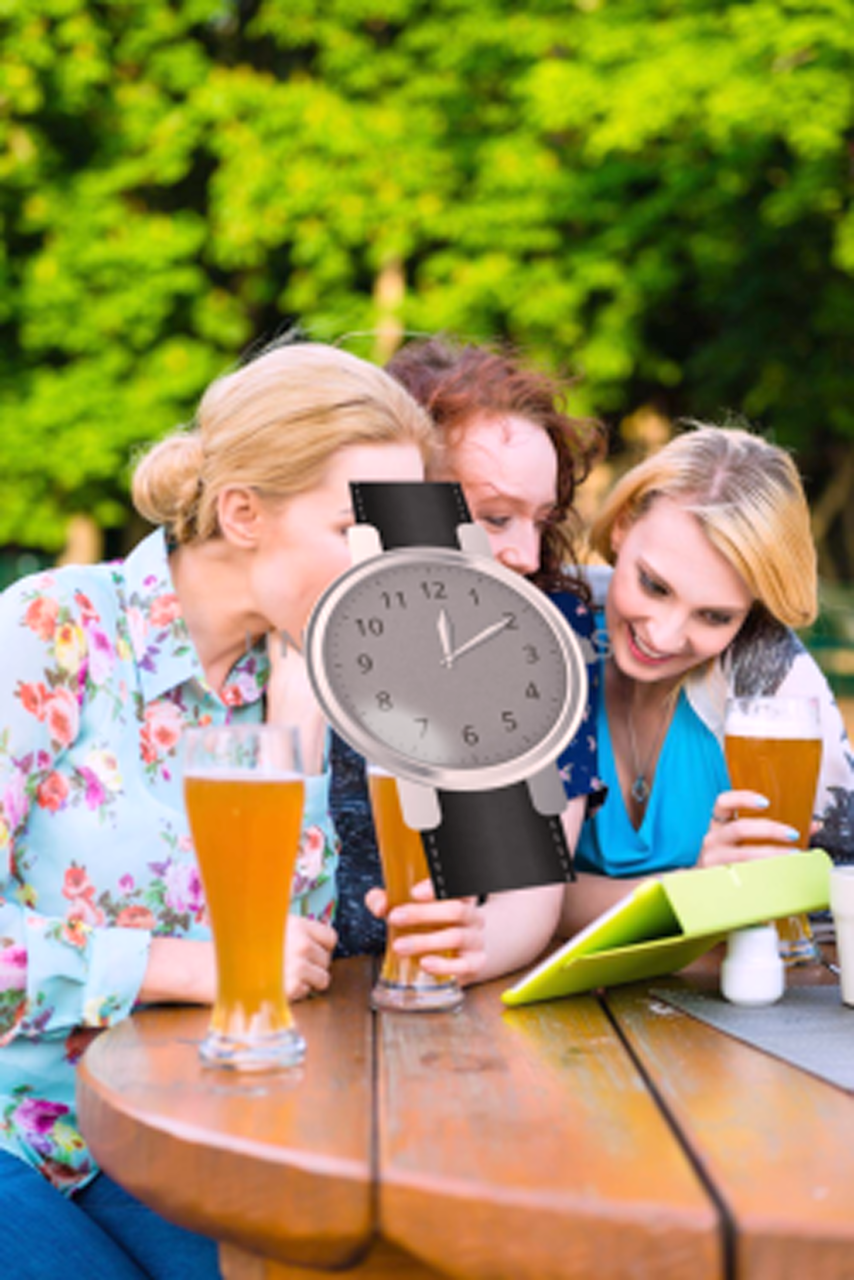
**12:10**
